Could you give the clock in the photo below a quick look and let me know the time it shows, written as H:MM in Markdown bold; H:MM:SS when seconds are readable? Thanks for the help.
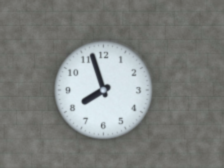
**7:57**
